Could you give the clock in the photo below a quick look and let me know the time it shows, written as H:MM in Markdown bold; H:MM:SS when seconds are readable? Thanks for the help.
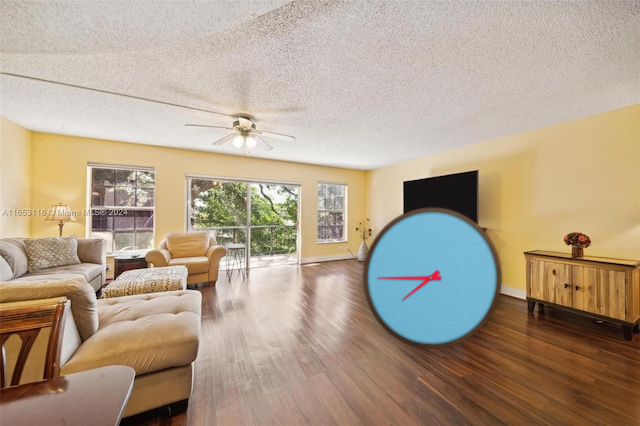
**7:45**
